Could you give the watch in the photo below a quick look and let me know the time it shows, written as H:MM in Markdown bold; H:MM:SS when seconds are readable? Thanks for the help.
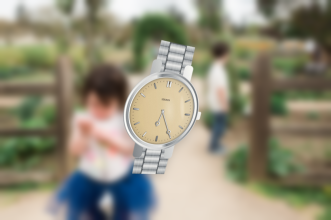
**6:25**
